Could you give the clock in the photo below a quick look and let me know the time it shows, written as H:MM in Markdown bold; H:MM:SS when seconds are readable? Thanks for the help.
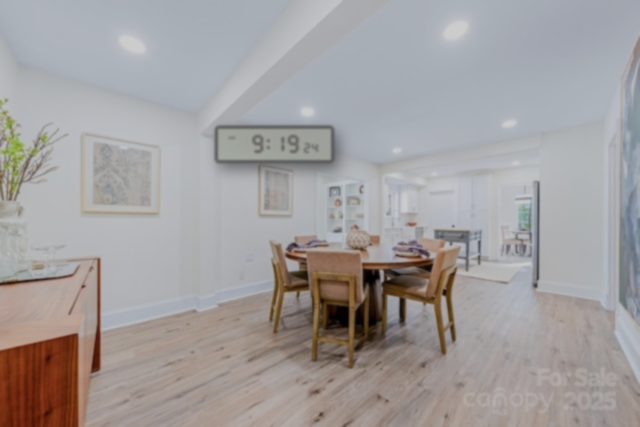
**9:19**
